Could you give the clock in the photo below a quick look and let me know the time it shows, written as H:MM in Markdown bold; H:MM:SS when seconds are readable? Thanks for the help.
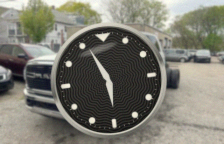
**5:56**
